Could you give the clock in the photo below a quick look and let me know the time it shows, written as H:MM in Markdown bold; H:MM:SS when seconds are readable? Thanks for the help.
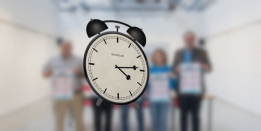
**4:14**
